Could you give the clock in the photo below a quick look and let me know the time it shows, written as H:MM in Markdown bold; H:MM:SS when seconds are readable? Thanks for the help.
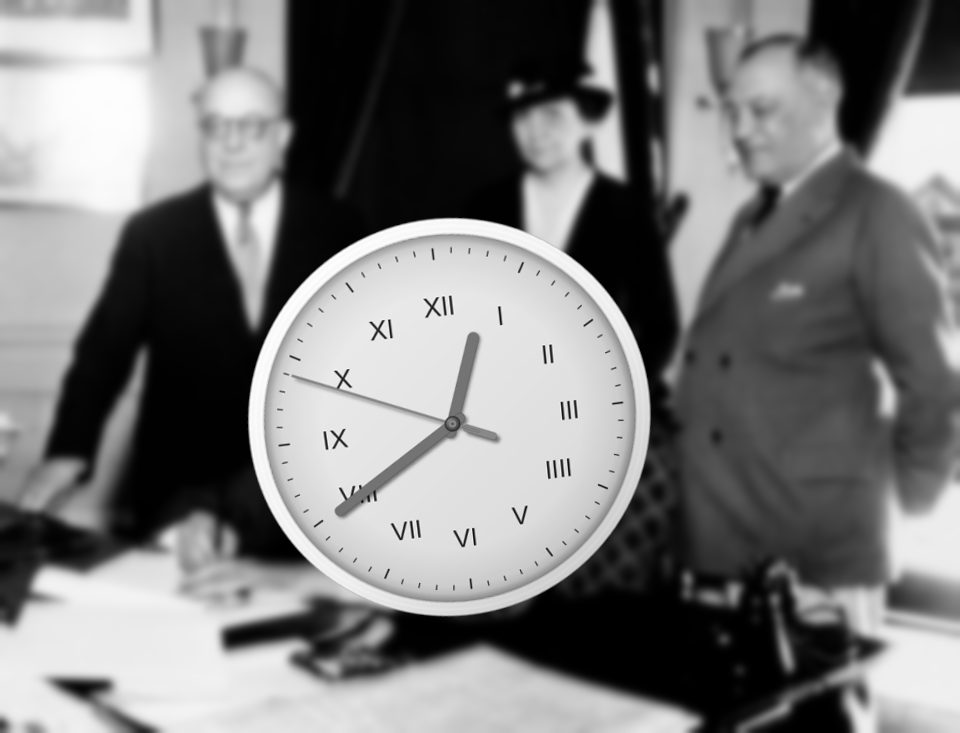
**12:39:49**
